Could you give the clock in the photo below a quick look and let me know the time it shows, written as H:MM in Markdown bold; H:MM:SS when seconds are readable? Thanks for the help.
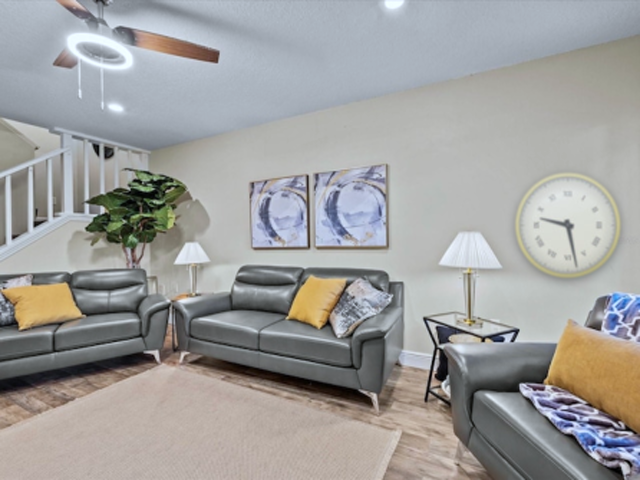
**9:28**
